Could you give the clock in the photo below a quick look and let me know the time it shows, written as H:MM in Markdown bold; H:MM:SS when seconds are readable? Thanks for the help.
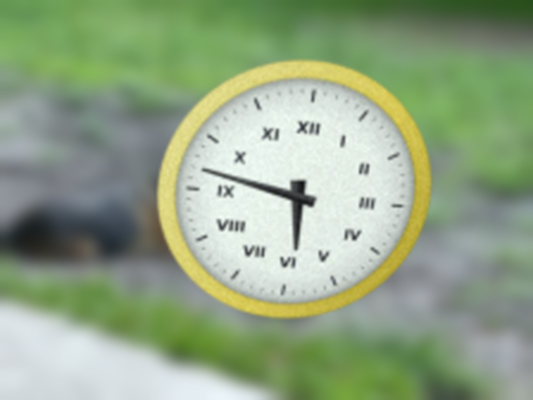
**5:47**
